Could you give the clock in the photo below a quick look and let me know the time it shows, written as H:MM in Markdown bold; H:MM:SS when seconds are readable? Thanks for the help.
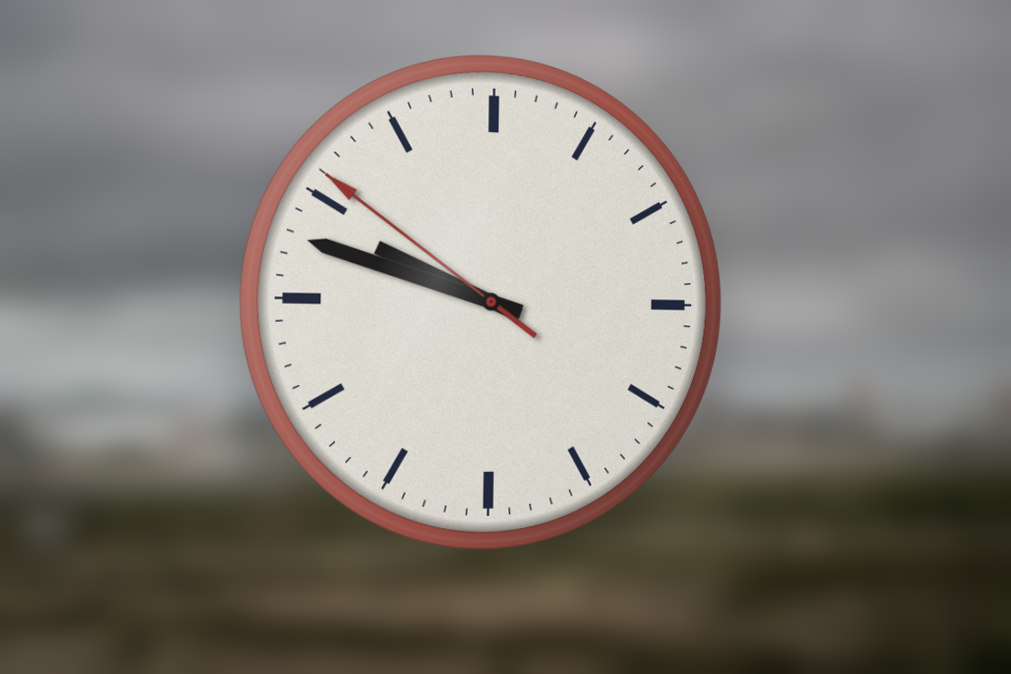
**9:47:51**
